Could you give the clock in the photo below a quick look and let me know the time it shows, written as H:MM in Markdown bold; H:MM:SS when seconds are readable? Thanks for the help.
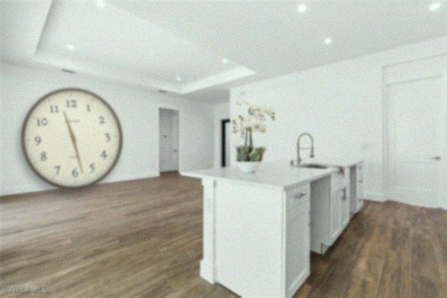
**11:28**
